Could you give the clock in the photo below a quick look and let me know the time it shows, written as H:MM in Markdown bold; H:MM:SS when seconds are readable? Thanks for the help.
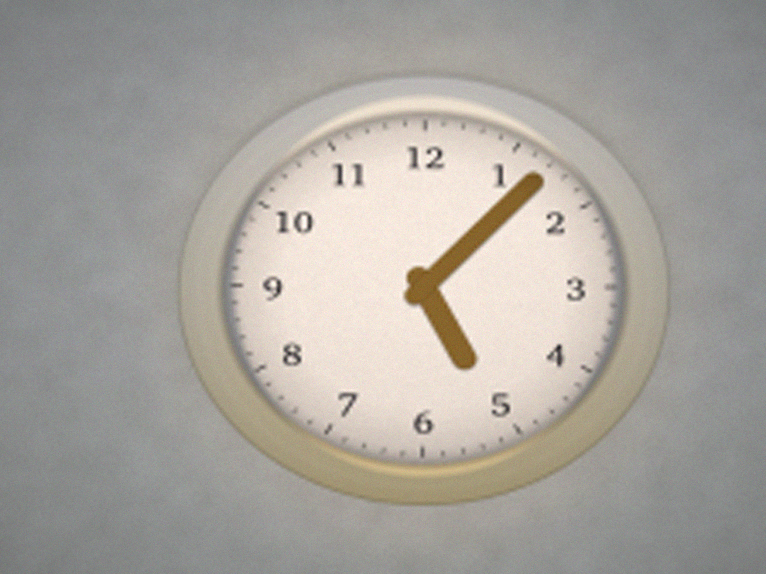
**5:07**
